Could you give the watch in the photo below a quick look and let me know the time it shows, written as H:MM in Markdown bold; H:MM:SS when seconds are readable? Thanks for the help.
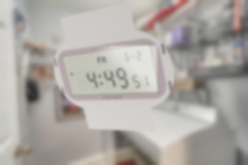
**4:49**
